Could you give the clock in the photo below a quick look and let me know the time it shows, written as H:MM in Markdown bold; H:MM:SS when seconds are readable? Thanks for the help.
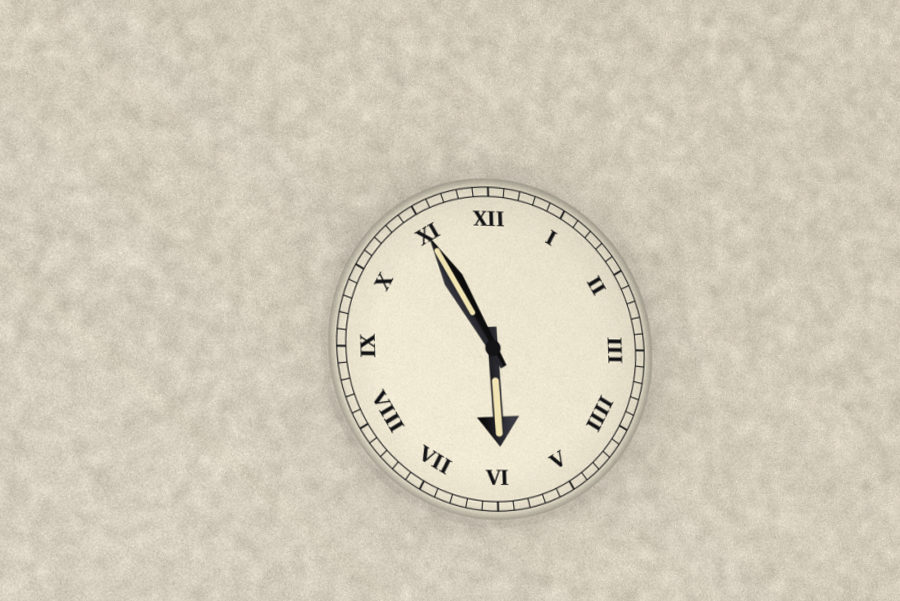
**5:55**
